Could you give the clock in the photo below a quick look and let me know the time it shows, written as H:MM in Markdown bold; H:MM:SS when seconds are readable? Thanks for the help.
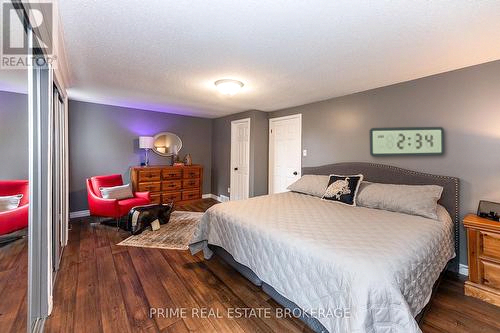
**2:34**
